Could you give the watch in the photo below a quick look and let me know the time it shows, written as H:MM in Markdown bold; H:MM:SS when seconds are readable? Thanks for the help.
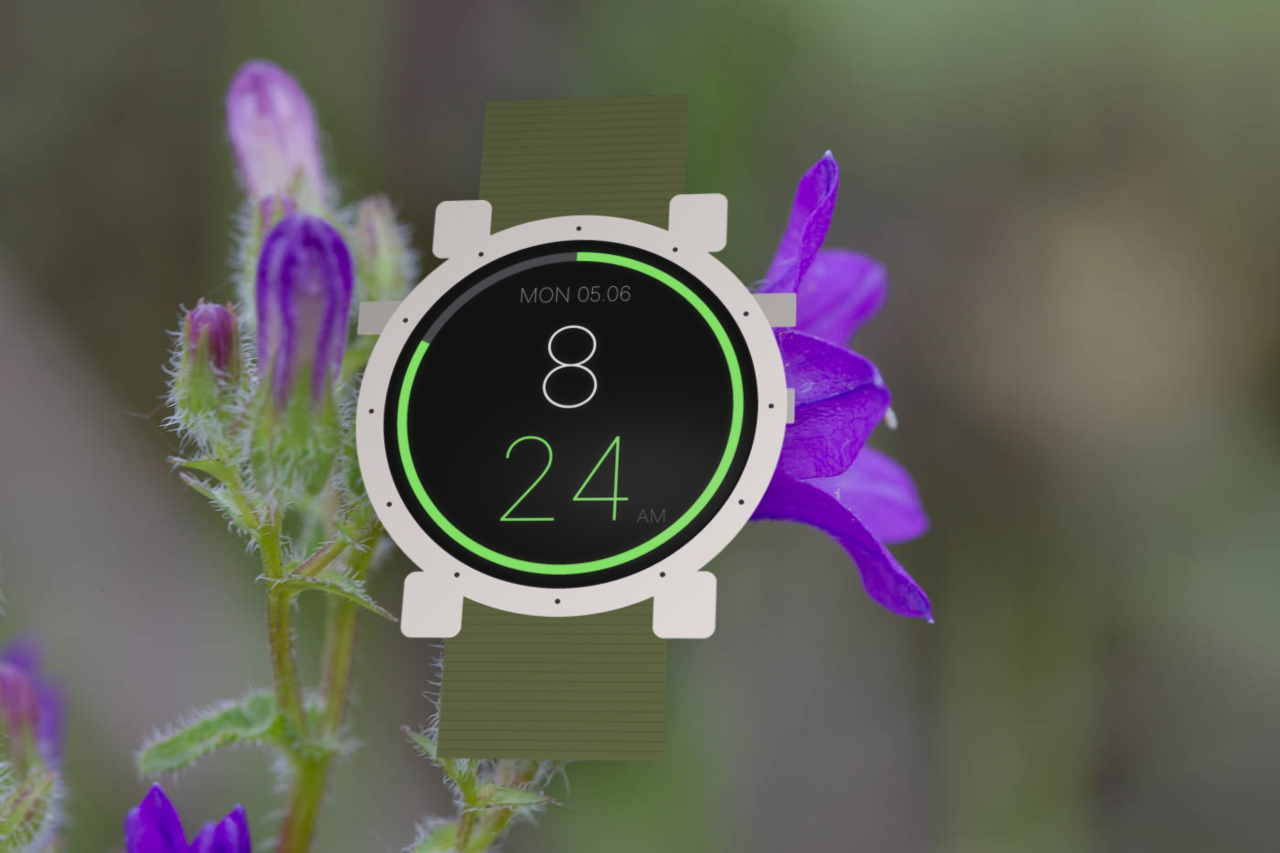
**8:24**
